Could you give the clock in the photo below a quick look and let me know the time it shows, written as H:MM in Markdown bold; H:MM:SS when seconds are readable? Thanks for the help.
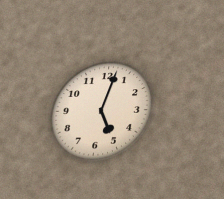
**5:02**
